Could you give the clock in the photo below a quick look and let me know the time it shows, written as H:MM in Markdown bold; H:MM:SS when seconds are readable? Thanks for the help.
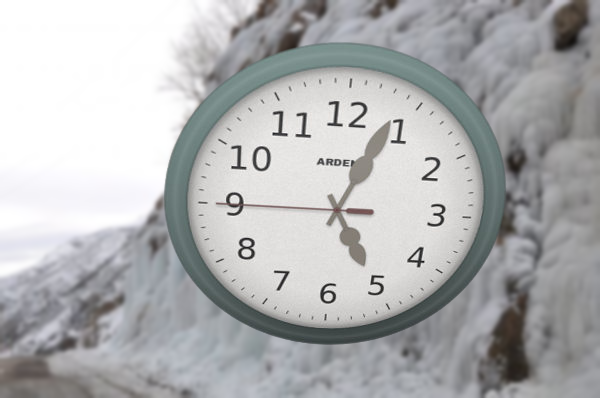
**5:03:45**
